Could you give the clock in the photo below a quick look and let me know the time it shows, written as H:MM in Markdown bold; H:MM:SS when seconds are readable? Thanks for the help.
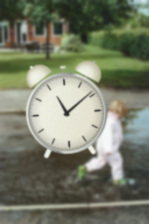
**11:09**
